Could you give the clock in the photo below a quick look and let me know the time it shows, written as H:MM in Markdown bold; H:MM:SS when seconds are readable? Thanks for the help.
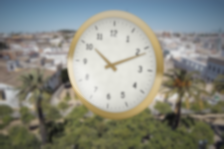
**10:11**
